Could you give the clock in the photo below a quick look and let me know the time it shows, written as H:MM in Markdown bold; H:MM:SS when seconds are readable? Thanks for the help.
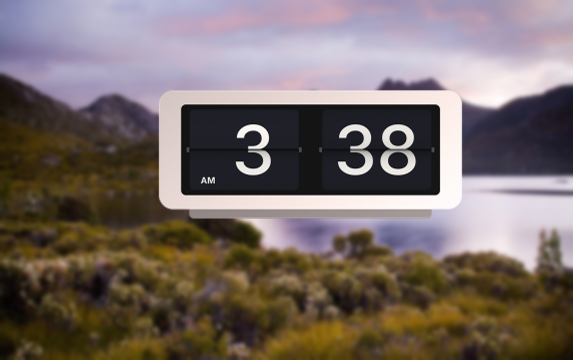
**3:38**
